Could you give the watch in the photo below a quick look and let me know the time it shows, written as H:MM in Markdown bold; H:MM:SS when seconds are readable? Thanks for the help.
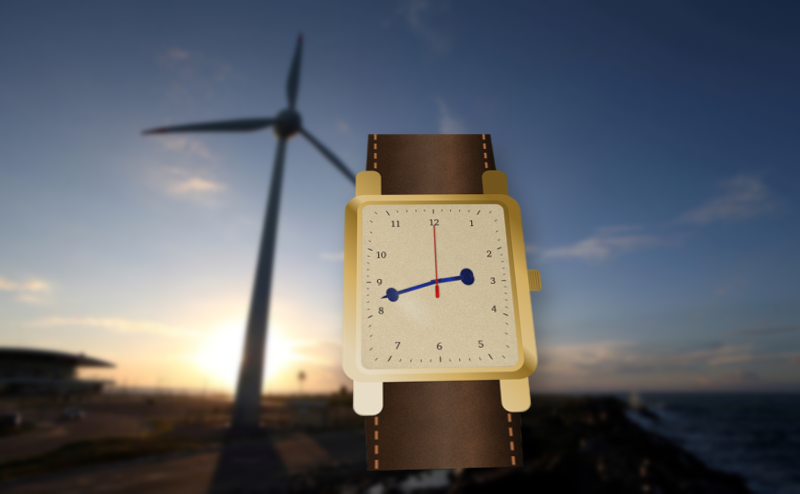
**2:42:00**
